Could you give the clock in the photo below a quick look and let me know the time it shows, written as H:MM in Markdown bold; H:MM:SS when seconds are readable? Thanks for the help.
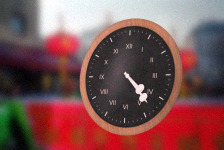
**4:23**
